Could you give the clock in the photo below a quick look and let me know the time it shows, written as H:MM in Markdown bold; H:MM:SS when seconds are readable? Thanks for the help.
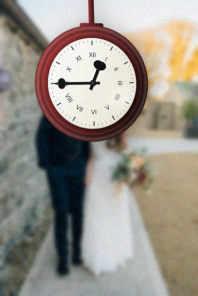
**12:45**
